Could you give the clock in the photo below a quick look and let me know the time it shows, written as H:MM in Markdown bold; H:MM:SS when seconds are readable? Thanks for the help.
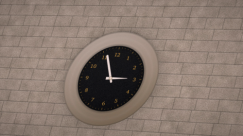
**2:56**
